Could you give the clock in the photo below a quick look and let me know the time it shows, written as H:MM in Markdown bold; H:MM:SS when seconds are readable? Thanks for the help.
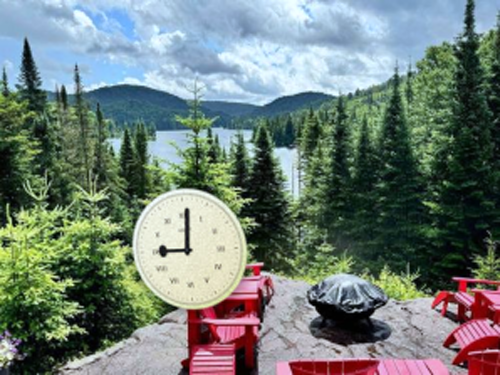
**9:01**
